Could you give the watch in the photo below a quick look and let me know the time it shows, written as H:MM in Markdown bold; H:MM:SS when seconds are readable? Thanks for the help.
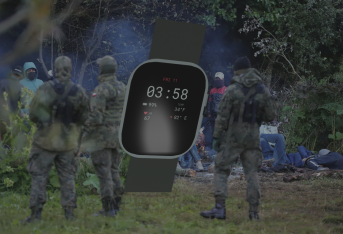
**3:58**
